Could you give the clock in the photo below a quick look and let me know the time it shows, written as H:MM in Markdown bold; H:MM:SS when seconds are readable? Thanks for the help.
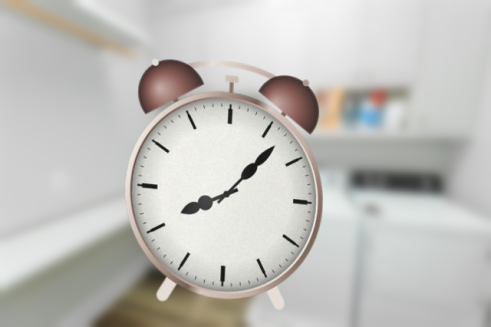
**8:07**
